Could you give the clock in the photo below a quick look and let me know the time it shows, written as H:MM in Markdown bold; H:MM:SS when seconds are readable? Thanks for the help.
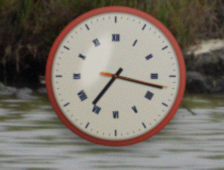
**7:17:17**
